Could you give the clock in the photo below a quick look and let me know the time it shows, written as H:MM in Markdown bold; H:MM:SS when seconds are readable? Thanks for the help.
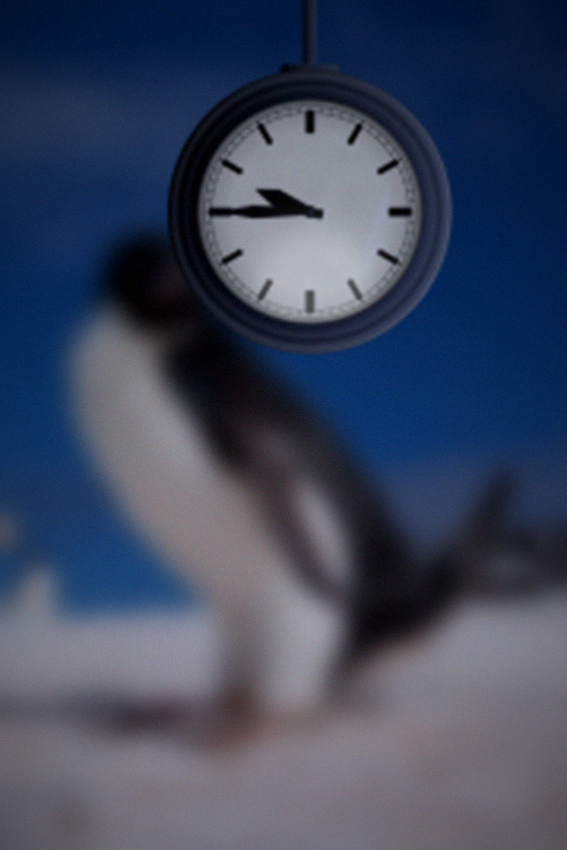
**9:45**
